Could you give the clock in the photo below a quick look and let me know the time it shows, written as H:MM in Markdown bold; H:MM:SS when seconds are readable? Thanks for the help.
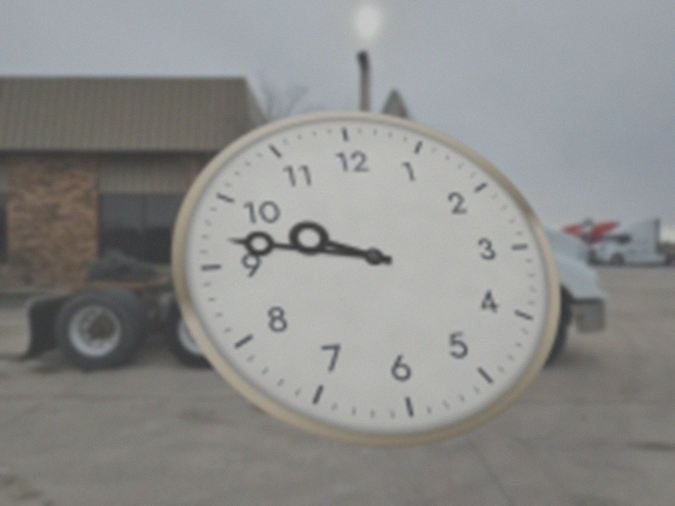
**9:47**
